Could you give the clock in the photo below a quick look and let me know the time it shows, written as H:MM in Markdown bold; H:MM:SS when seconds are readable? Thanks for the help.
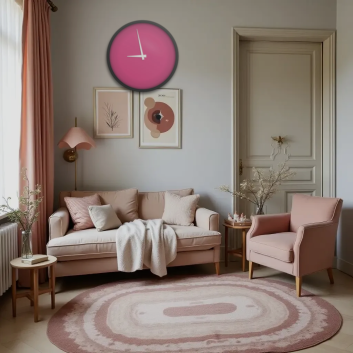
**8:58**
